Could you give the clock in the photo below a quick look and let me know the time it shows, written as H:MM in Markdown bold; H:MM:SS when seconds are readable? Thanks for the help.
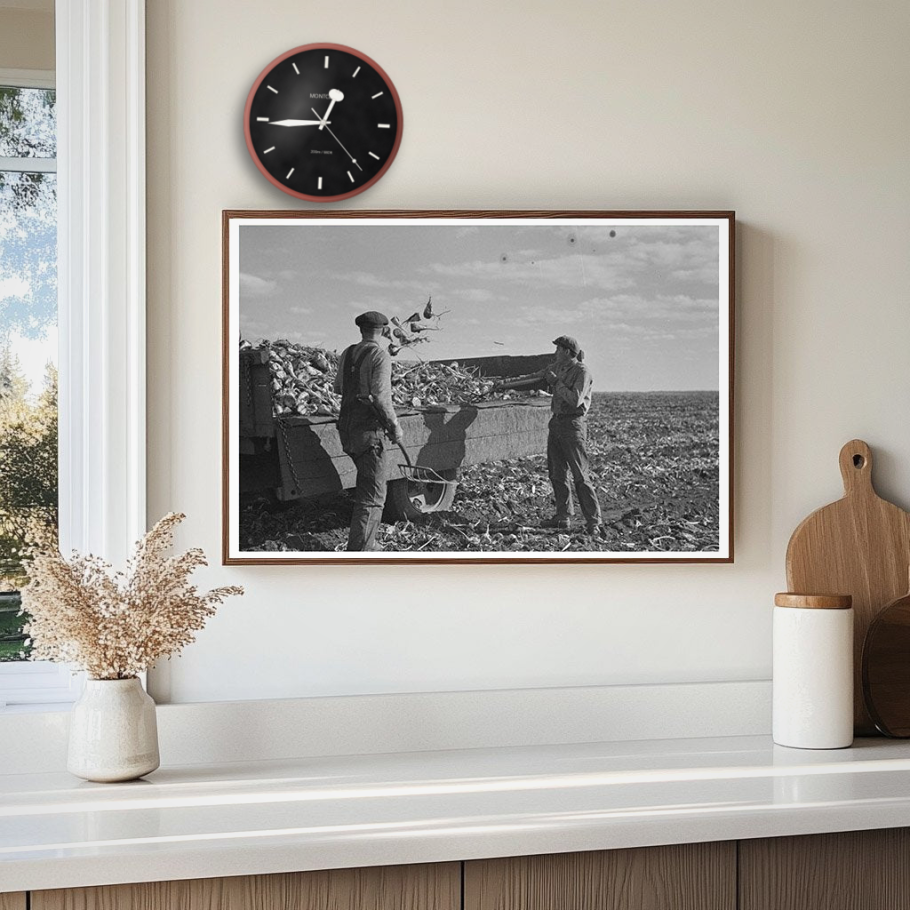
**12:44:23**
